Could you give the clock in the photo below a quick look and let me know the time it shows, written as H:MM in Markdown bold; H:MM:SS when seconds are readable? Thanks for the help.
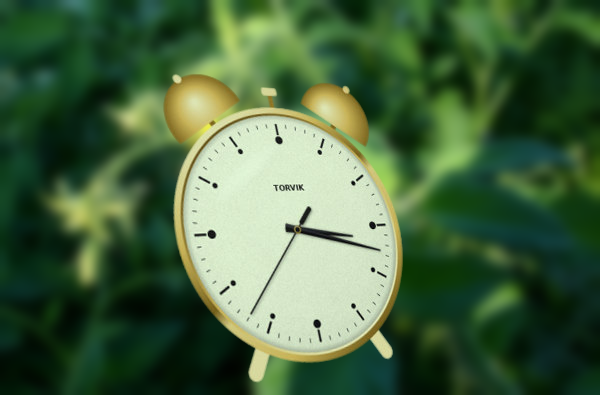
**3:17:37**
